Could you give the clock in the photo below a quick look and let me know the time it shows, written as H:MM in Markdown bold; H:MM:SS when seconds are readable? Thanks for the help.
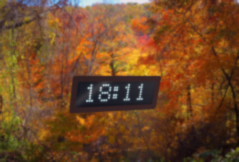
**18:11**
